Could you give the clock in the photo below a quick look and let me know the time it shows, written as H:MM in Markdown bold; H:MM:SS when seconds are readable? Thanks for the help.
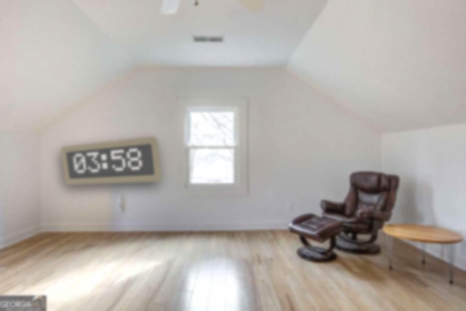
**3:58**
